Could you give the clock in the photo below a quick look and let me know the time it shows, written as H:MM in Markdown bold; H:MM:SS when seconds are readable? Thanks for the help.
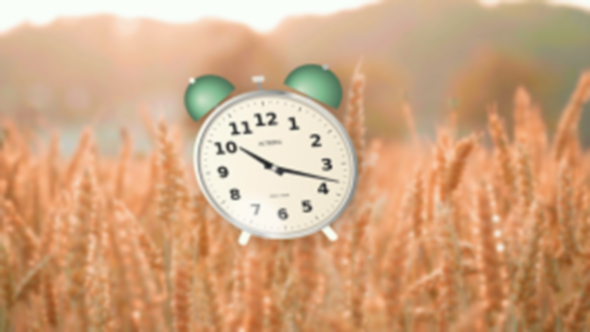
**10:18**
